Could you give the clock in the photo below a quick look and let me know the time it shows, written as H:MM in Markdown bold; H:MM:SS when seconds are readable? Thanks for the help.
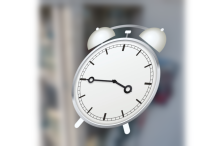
**3:45**
